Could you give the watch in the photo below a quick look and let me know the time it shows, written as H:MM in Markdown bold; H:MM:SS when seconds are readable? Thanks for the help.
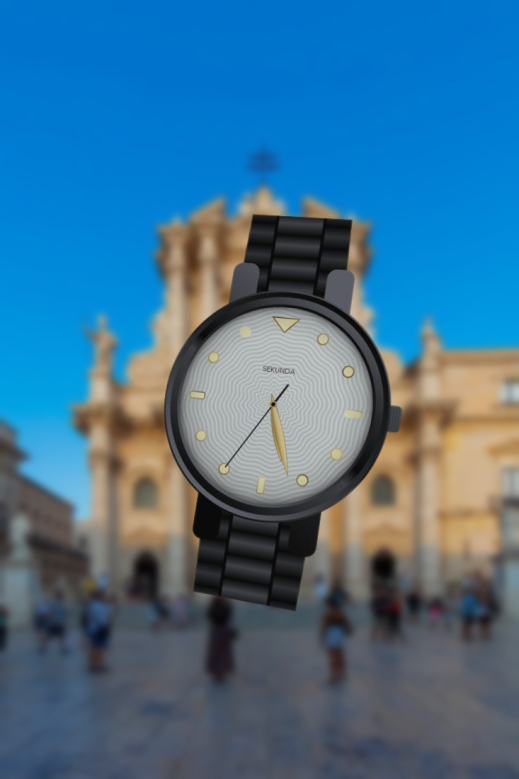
**5:26:35**
